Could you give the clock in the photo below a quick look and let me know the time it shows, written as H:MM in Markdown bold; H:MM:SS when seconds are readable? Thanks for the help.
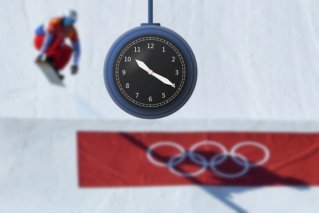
**10:20**
